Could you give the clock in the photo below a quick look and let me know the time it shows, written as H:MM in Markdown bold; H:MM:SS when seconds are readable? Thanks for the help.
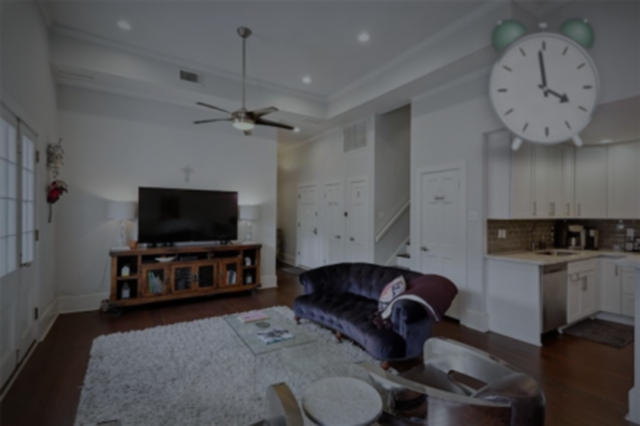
**3:59**
